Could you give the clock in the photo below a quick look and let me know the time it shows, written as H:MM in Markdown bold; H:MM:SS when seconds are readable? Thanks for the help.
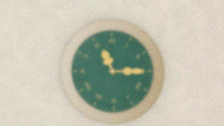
**11:15**
